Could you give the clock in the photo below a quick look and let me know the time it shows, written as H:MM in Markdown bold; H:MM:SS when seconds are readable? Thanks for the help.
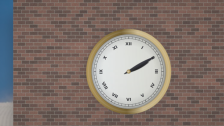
**2:10**
